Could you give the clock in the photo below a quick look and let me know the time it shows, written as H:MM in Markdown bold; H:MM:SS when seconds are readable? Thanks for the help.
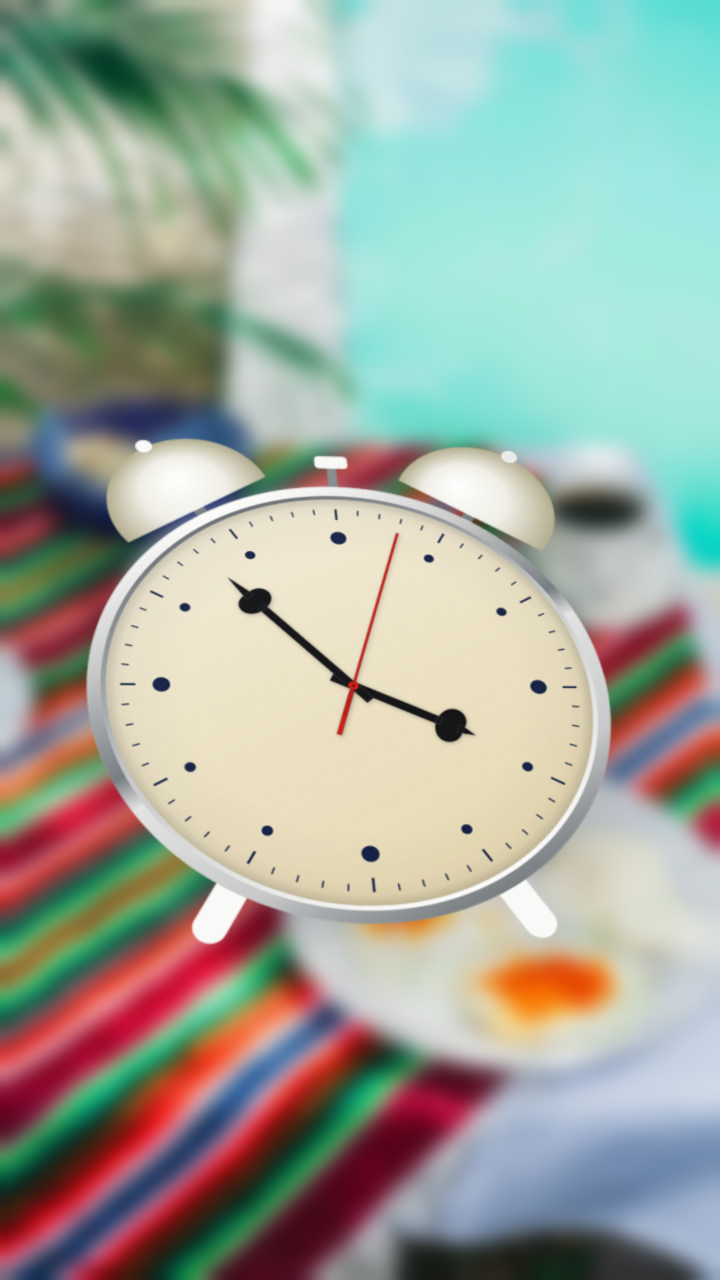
**3:53:03**
